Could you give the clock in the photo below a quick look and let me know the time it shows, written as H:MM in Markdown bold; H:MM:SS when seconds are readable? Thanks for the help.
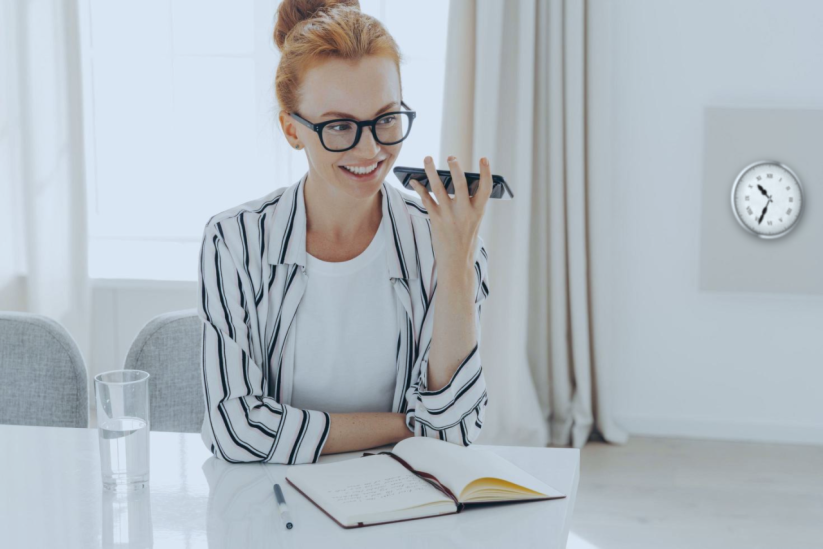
**10:34**
